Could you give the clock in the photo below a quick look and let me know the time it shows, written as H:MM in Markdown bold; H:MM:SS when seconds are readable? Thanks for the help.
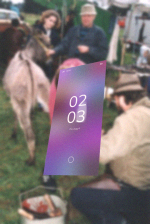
**2:03**
